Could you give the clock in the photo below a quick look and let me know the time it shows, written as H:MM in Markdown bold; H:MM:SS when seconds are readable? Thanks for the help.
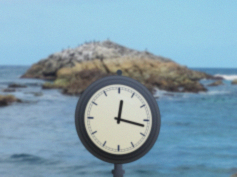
**12:17**
